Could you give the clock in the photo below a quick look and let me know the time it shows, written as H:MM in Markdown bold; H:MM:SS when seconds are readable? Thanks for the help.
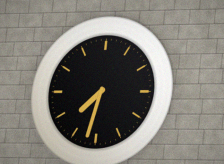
**7:32**
